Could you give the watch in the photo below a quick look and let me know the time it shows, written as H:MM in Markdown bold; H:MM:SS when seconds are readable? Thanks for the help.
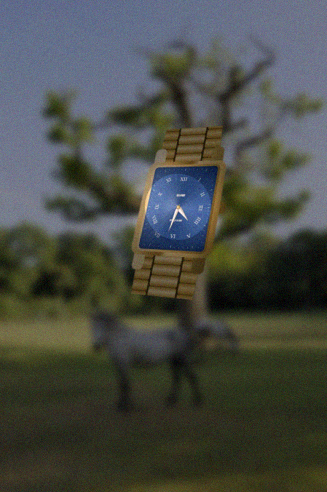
**4:32**
